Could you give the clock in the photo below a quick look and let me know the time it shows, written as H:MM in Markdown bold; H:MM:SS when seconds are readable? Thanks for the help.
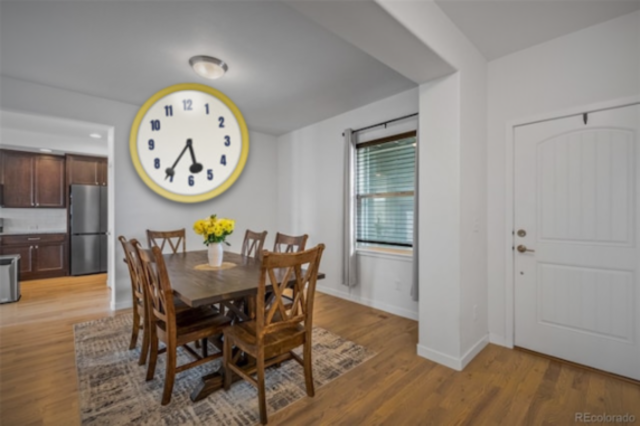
**5:36**
